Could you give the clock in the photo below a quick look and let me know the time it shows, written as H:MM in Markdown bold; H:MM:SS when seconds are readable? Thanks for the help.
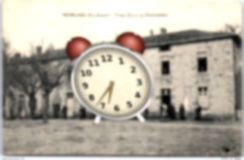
**6:37**
